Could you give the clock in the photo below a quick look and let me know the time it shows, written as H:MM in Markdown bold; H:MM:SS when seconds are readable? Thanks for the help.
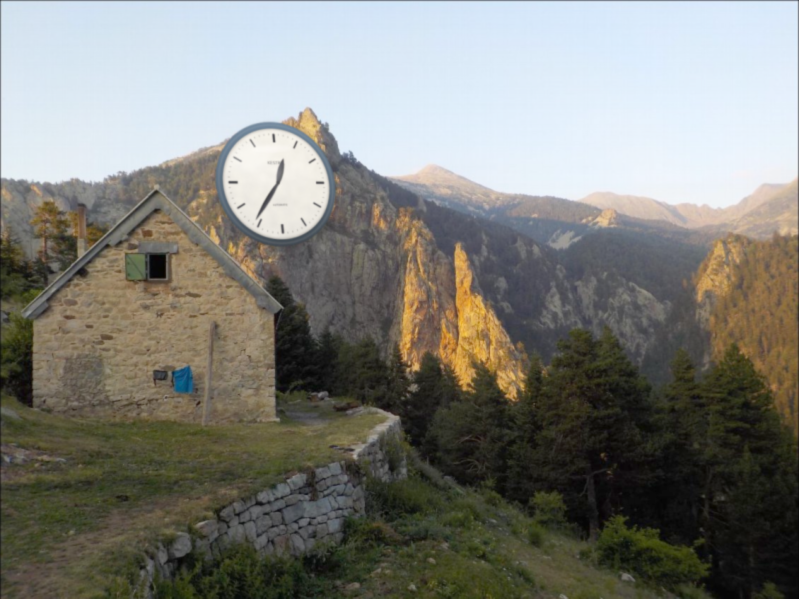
**12:36**
